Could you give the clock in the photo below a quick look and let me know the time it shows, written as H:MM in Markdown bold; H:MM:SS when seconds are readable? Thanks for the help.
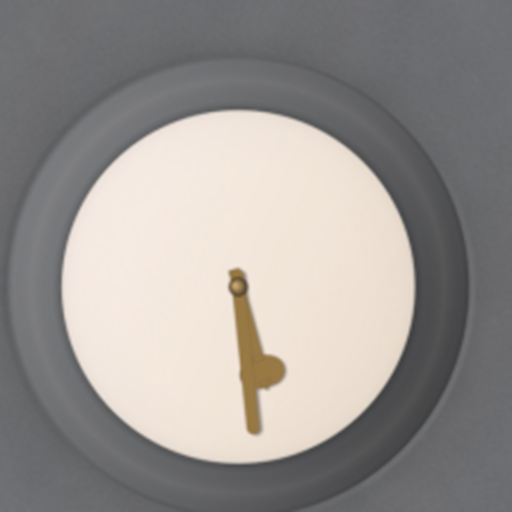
**5:29**
